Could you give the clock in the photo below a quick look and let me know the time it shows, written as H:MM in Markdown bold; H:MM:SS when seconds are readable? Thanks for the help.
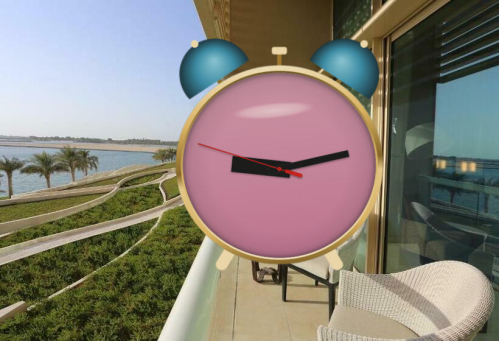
**9:12:48**
